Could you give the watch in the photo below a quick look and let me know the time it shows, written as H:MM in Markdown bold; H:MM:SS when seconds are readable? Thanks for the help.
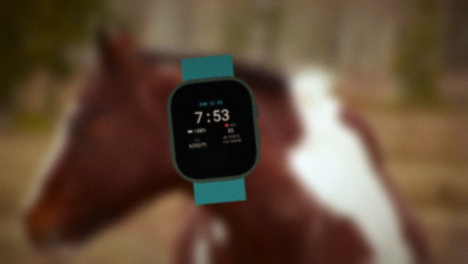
**7:53**
